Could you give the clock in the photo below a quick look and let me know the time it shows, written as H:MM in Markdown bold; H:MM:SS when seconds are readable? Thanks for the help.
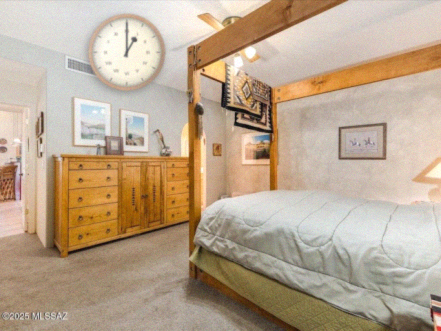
**1:00**
